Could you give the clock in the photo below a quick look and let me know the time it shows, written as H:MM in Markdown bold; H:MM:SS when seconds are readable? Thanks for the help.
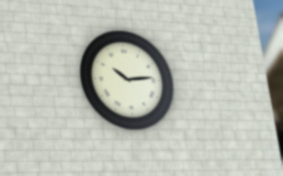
**10:14**
